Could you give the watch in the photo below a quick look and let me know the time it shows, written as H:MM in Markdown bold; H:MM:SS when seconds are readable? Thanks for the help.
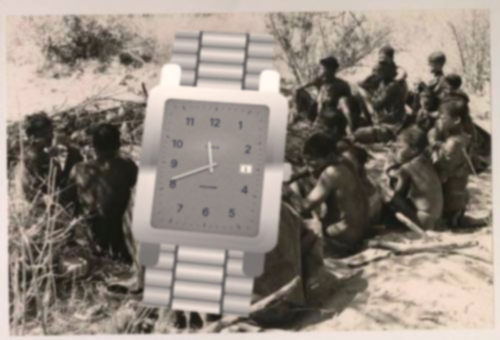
**11:41**
